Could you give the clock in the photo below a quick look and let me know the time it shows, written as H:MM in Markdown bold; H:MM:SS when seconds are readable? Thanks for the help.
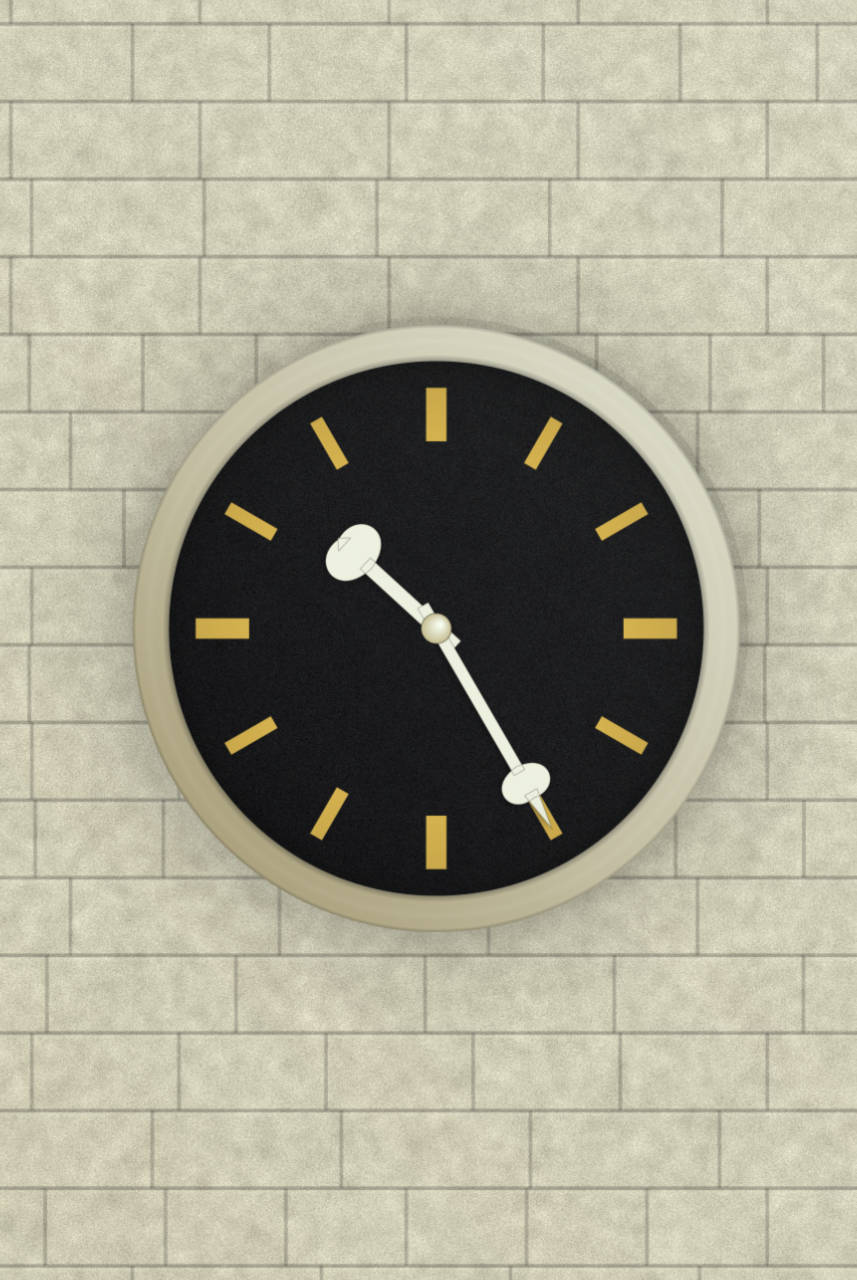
**10:25**
